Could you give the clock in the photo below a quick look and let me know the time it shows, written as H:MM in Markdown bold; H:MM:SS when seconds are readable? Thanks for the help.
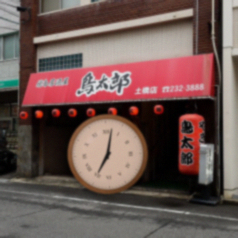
**7:02**
